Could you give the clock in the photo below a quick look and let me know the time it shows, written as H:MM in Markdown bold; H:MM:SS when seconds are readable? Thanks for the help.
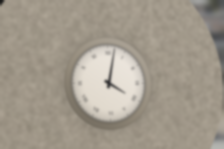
**4:02**
